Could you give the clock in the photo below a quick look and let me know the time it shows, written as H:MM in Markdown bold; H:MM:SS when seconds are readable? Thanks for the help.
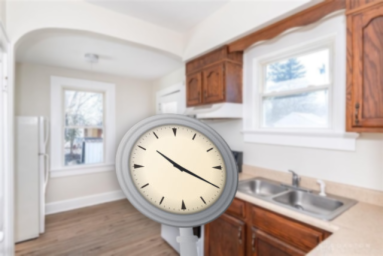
**10:20**
